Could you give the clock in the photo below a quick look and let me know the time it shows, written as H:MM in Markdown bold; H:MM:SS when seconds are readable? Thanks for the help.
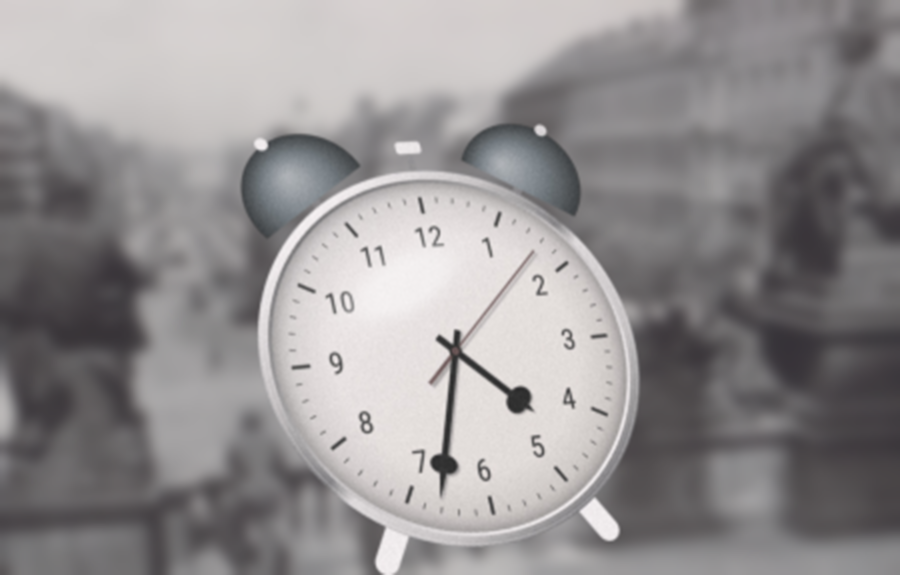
**4:33:08**
